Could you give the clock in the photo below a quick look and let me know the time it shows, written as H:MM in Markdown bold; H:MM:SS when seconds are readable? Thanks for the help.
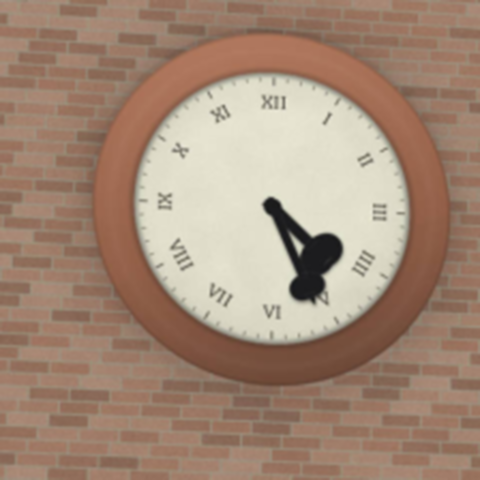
**4:26**
